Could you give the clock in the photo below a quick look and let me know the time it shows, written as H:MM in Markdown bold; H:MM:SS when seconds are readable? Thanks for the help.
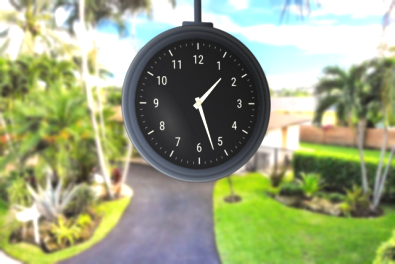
**1:27**
